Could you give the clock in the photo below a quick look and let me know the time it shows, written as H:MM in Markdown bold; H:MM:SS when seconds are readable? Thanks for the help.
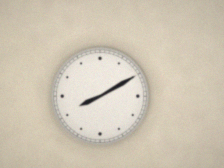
**8:10**
